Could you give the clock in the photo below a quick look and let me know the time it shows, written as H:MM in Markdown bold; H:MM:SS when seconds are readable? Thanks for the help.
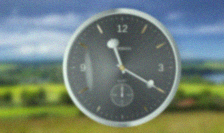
**11:20**
